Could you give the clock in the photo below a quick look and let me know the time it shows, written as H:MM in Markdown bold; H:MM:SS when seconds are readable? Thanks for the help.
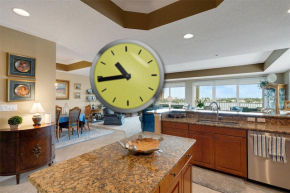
**10:44**
